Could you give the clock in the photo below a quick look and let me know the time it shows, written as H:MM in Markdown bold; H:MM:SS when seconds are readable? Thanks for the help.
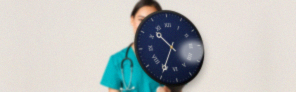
**10:35**
